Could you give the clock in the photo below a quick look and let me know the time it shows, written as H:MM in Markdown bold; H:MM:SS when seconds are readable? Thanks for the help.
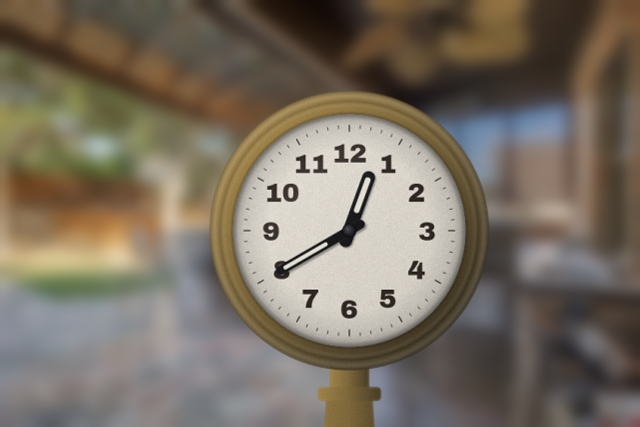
**12:40**
